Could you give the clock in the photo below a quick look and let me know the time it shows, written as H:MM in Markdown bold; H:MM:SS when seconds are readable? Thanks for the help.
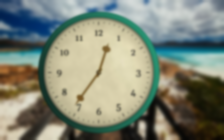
**12:36**
